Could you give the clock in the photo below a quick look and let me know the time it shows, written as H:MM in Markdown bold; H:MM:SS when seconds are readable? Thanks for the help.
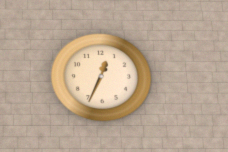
**12:34**
